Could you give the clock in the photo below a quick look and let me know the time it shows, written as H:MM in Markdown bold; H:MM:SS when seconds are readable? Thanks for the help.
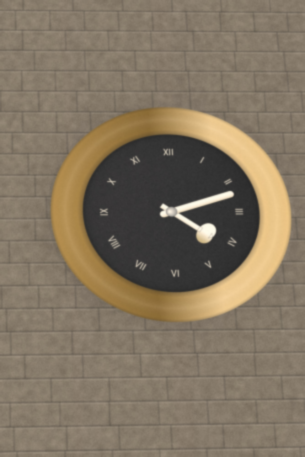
**4:12**
